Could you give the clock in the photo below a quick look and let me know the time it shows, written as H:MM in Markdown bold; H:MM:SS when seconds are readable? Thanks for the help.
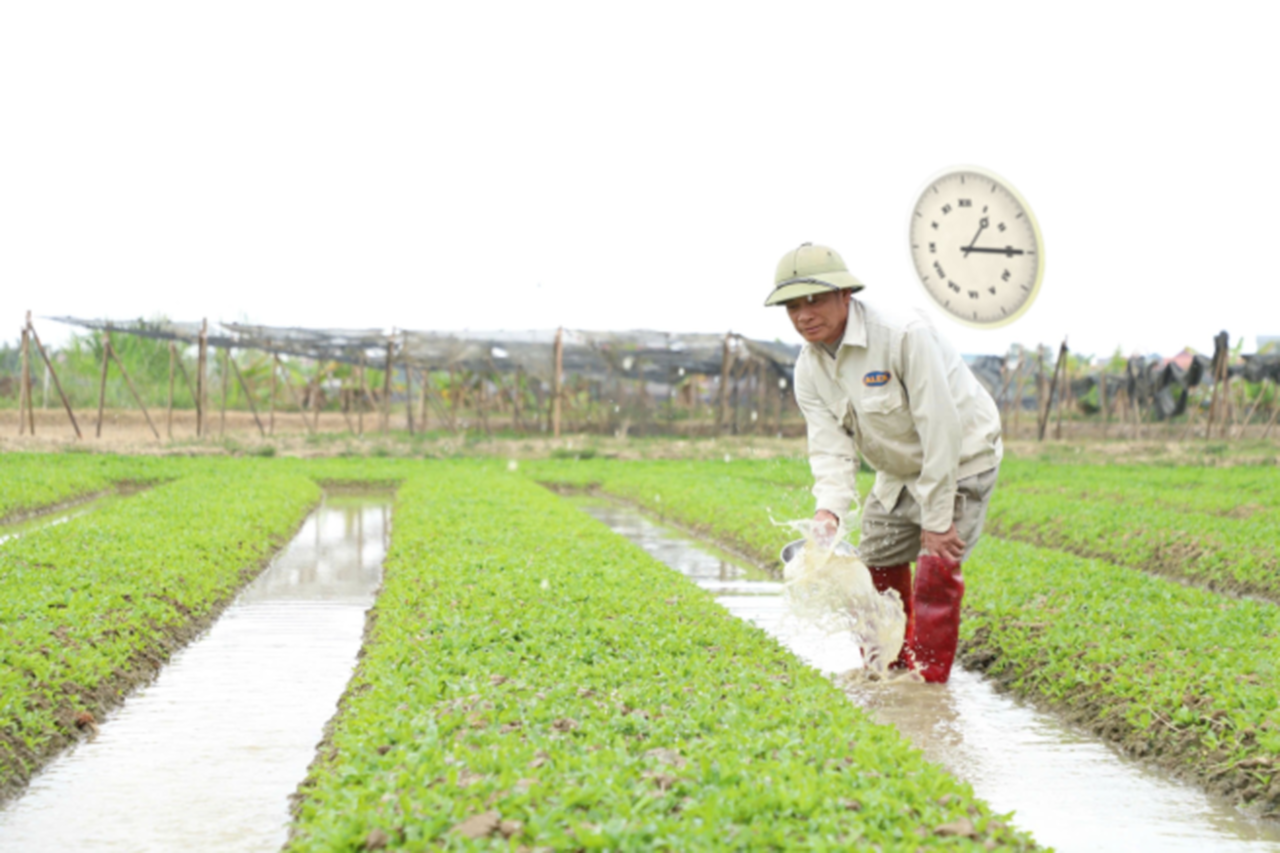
**1:15**
